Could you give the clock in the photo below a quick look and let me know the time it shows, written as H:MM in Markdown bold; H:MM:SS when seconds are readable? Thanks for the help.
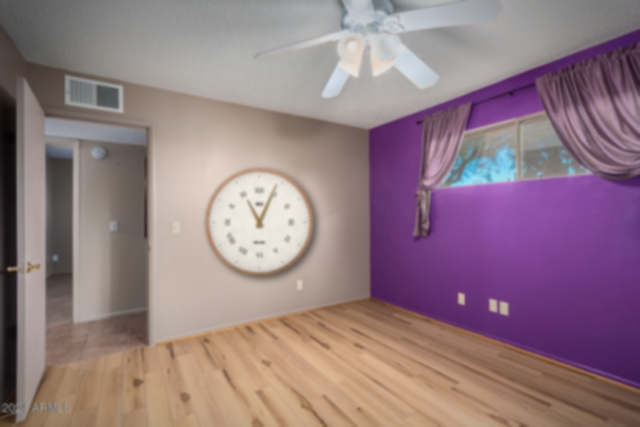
**11:04**
